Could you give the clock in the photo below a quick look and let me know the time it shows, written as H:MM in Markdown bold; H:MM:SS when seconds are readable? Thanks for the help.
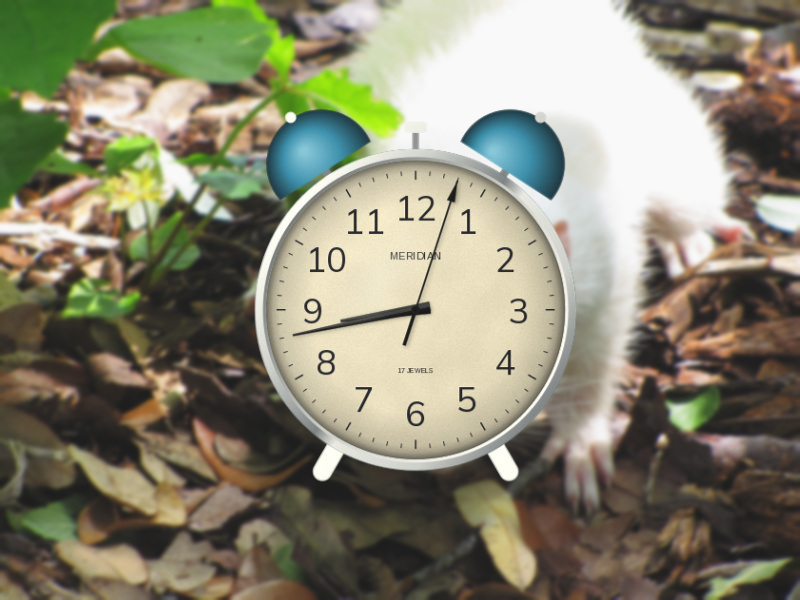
**8:43:03**
